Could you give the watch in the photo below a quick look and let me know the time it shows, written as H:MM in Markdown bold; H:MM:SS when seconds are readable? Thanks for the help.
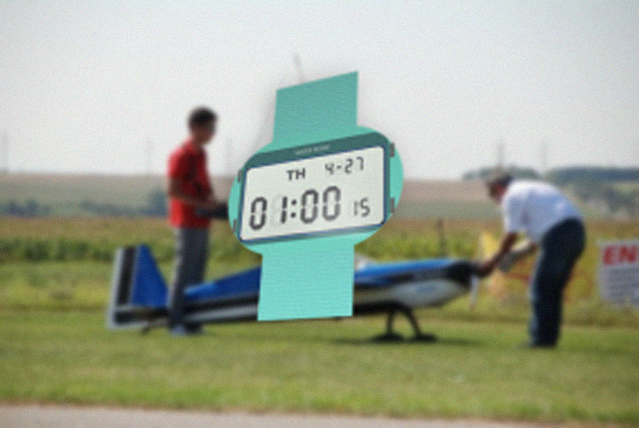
**1:00:15**
